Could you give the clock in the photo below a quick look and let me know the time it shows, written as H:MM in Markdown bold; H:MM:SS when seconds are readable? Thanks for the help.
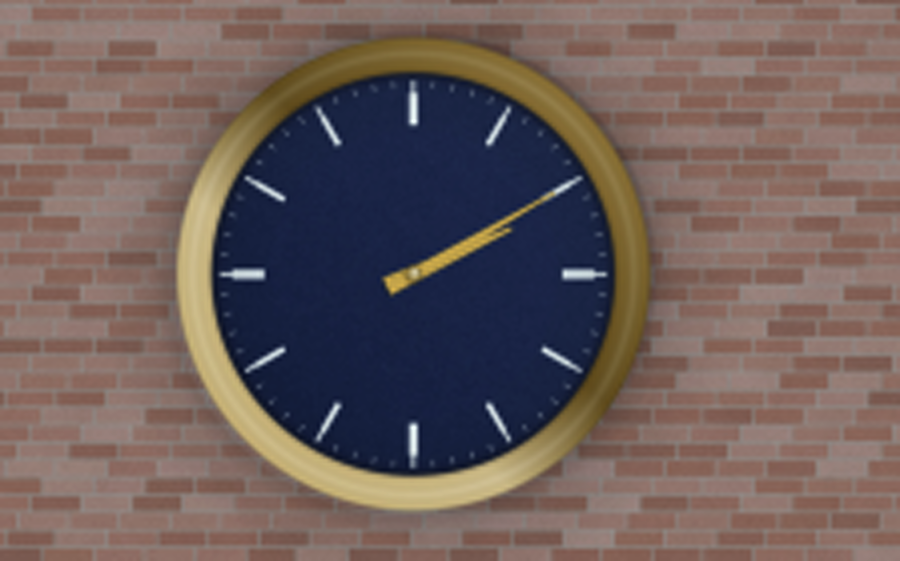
**2:10**
